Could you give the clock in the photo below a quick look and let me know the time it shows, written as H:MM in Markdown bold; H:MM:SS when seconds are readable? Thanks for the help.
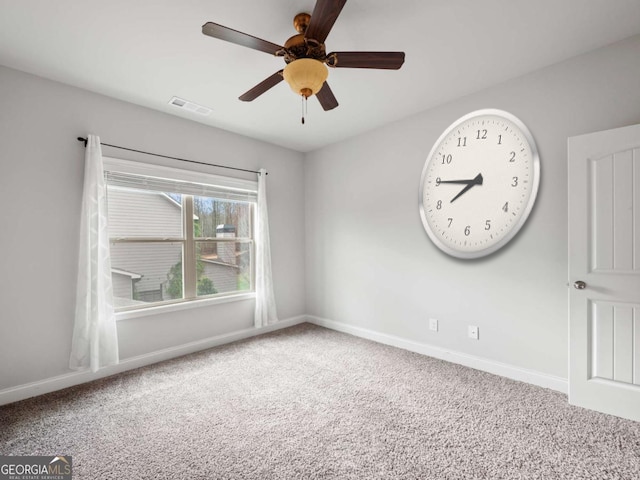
**7:45**
